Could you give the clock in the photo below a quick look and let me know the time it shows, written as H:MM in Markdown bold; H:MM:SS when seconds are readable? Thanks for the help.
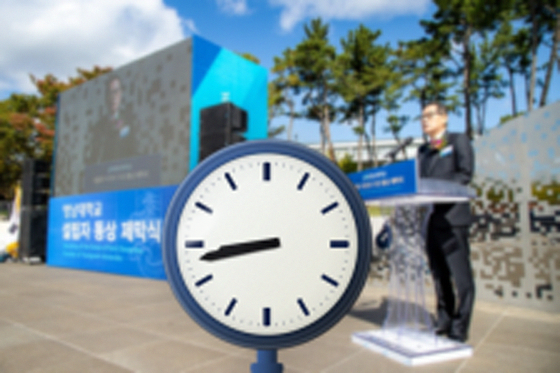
**8:43**
